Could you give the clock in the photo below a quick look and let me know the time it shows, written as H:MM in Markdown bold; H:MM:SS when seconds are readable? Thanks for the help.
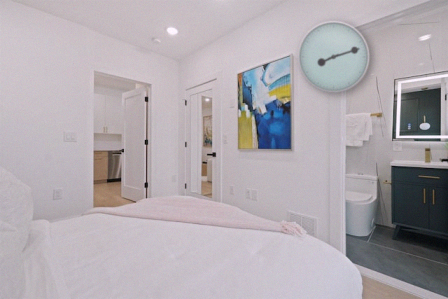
**8:12**
